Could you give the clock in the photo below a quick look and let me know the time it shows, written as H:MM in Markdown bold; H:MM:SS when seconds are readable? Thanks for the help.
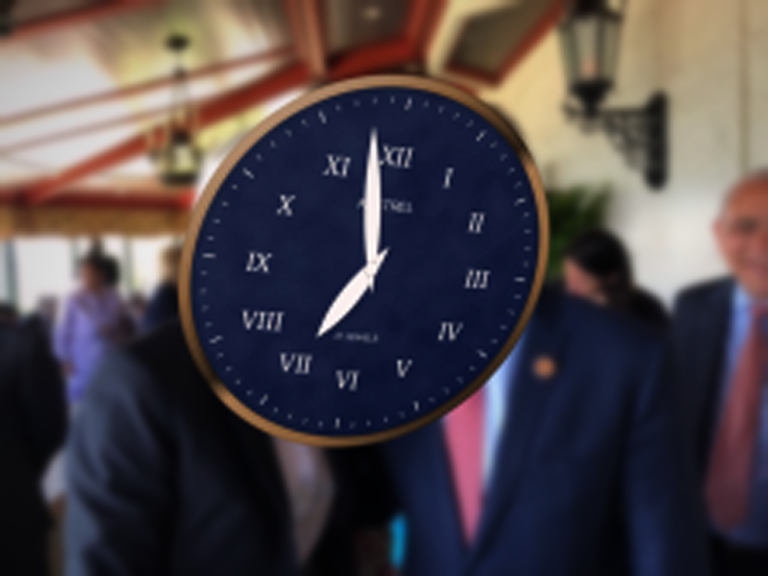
**6:58**
